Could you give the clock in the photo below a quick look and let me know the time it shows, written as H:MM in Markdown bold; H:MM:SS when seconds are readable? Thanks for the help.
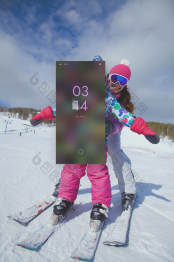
**3:14**
